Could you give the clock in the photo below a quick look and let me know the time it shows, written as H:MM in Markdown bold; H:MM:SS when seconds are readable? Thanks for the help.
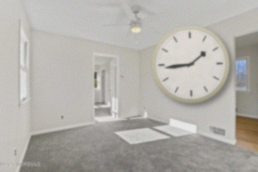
**1:44**
